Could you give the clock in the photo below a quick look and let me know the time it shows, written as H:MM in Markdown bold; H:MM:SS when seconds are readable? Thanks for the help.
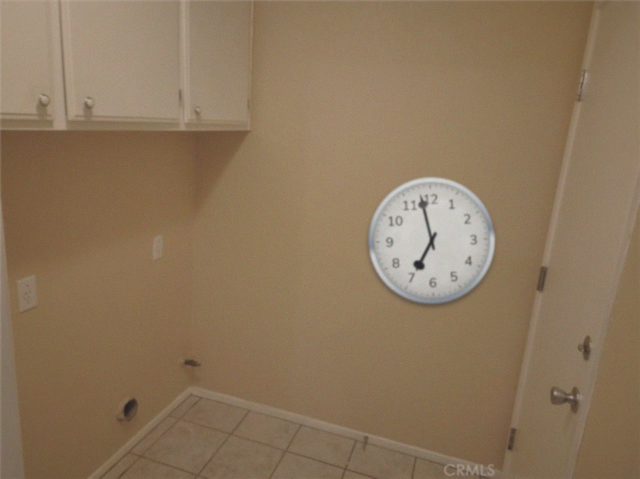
**6:58**
